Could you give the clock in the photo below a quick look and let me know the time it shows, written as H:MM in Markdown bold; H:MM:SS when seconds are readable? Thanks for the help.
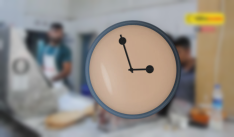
**2:57**
